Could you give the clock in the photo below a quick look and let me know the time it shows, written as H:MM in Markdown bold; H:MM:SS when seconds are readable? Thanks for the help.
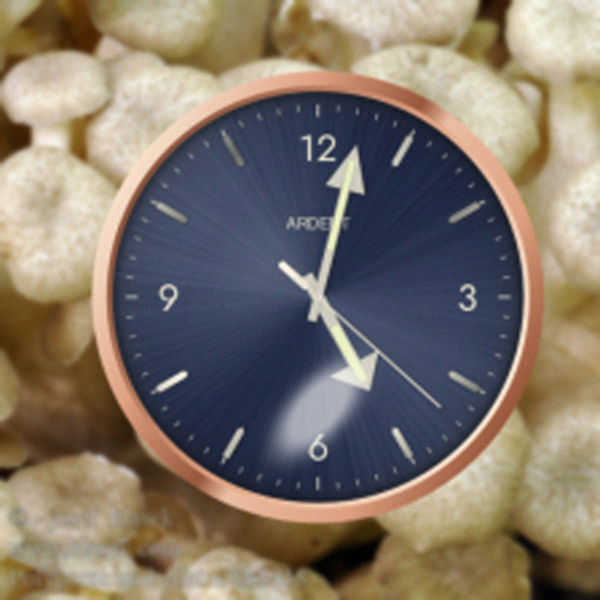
**5:02:22**
